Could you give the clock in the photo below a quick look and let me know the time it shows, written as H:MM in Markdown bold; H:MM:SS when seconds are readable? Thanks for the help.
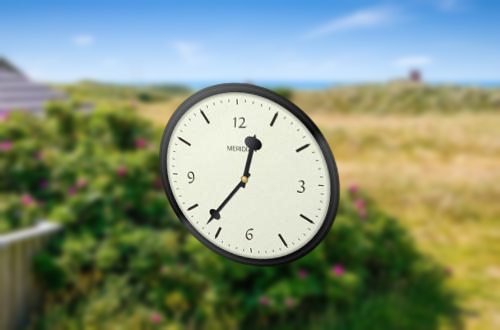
**12:37**
